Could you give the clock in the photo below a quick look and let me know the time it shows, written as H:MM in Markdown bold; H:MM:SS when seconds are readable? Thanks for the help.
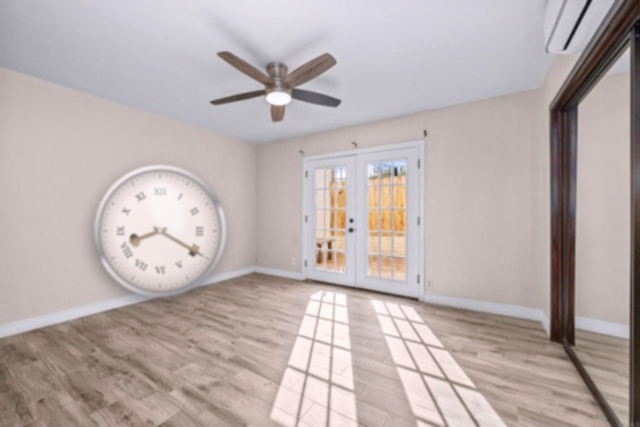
**8:20**
